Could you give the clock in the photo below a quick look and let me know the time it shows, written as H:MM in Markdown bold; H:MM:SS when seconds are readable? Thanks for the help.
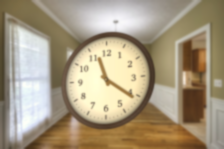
**11:21**
